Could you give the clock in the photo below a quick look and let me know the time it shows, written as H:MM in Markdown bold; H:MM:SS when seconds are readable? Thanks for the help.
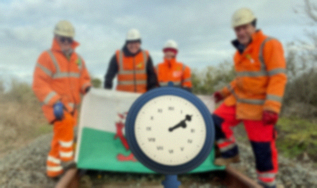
**2:09**
